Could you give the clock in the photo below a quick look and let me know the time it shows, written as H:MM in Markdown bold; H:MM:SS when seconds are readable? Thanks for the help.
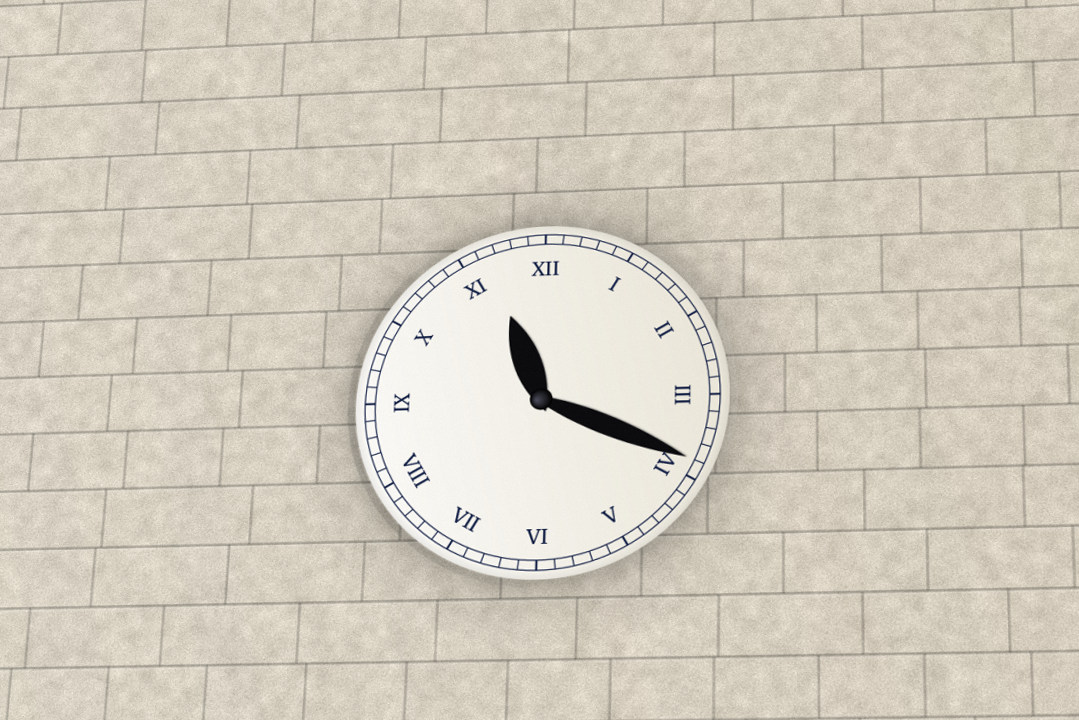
**11:19**
